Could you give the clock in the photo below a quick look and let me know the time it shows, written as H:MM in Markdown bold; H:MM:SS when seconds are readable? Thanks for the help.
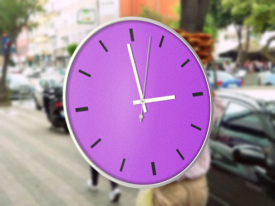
**2:59:03**
